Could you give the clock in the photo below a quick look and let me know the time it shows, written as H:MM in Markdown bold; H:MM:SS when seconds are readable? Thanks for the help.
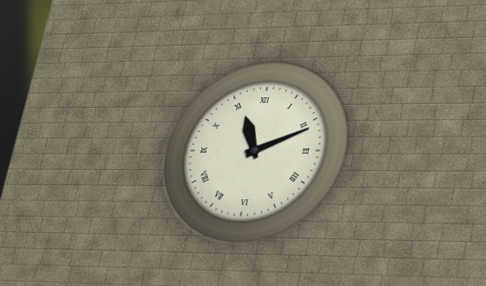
**11:11**
